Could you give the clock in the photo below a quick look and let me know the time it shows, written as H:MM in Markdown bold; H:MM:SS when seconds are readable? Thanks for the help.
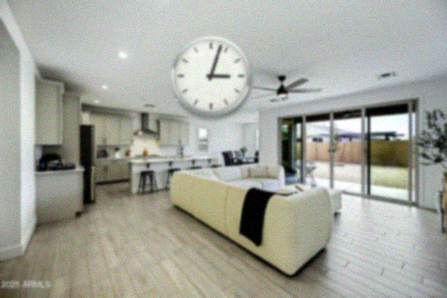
**3:03**
